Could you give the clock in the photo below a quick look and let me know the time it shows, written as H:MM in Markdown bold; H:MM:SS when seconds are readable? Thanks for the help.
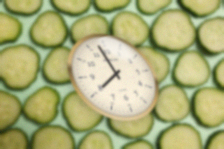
**7:58**
